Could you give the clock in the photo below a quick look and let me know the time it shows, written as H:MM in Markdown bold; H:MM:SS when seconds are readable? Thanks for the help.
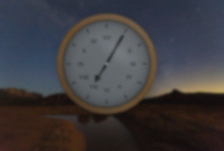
**7:05**
